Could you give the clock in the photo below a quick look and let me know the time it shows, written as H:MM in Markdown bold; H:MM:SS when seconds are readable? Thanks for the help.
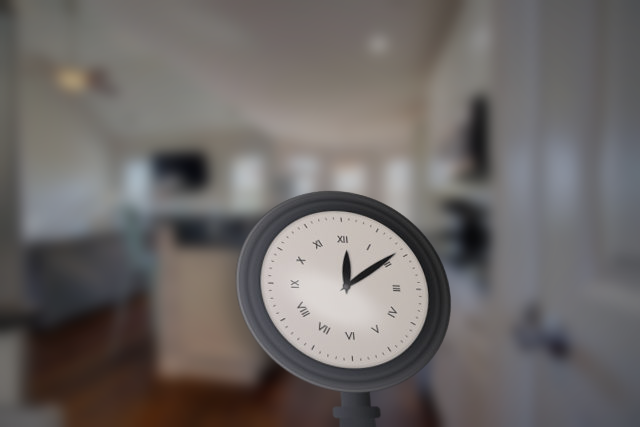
**12:09**
